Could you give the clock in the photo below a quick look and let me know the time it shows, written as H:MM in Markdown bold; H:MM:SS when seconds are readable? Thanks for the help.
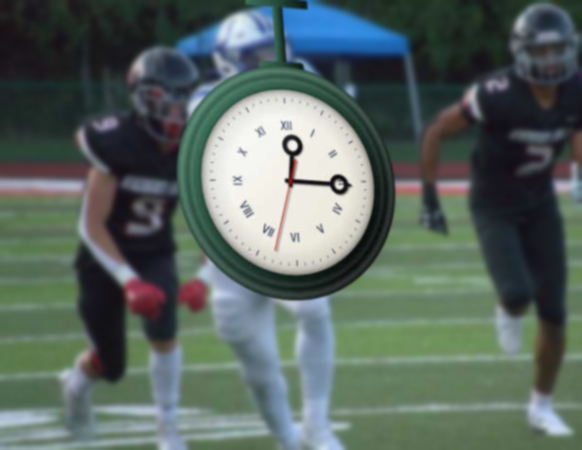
**12:15:33**
